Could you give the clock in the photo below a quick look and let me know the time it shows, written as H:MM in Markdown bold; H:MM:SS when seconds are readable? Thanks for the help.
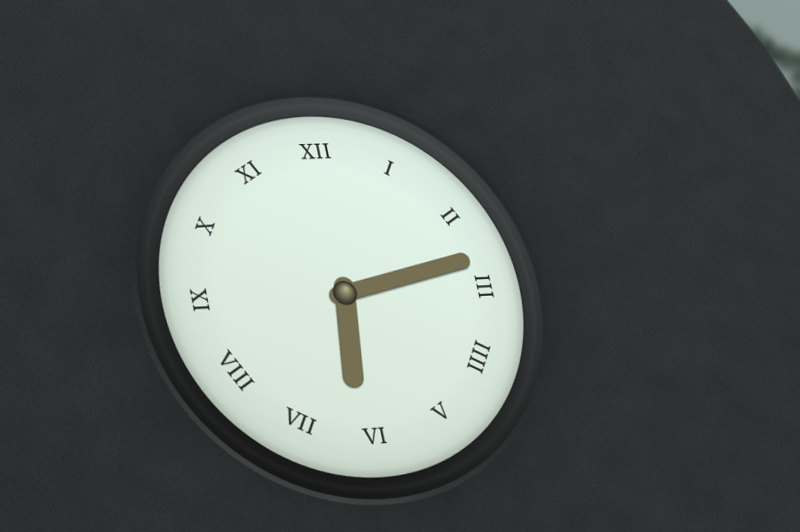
**6:13**
